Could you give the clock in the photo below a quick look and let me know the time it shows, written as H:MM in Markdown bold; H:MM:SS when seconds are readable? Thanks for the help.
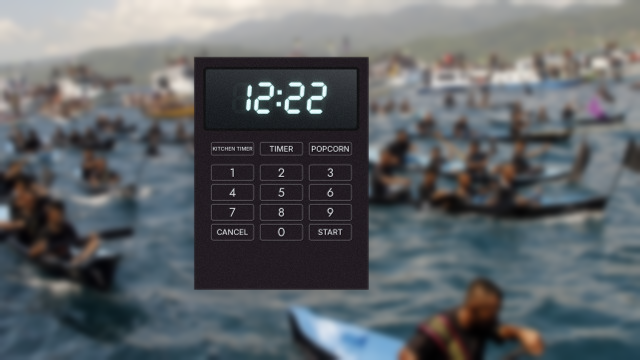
**12:22**
